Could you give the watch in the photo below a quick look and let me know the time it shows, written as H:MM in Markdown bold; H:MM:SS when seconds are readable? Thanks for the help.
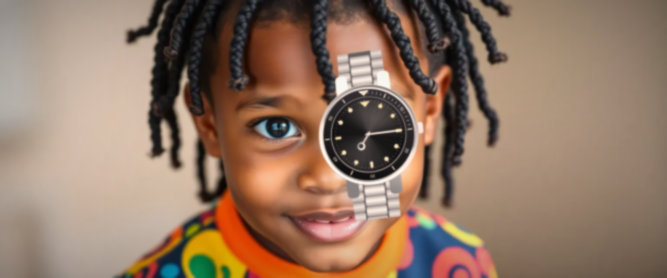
**7:15**
